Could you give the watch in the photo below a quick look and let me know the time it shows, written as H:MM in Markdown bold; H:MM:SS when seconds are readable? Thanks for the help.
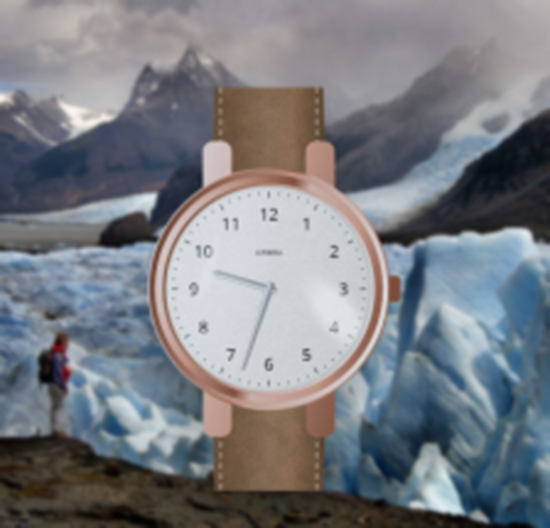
**9:33**
